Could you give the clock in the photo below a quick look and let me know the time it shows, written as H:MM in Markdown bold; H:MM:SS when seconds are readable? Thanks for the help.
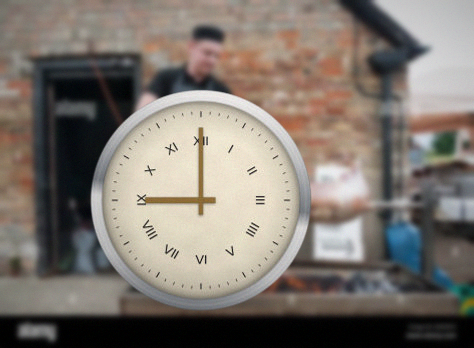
**9:00**
